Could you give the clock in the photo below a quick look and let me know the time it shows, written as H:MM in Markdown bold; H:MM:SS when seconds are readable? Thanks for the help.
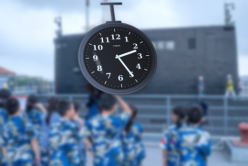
**2:25**
